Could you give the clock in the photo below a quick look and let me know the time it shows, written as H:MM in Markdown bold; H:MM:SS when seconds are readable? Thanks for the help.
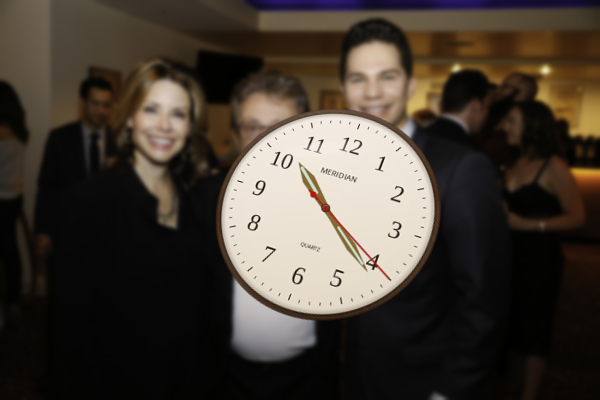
**10:21:20**
